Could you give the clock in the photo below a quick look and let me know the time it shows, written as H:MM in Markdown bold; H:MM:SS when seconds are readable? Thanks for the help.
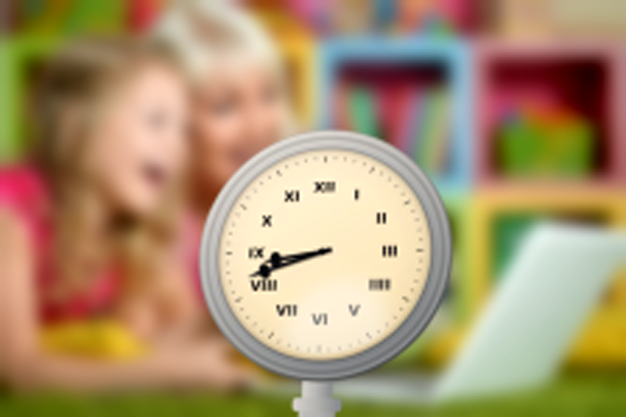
**8:42**
